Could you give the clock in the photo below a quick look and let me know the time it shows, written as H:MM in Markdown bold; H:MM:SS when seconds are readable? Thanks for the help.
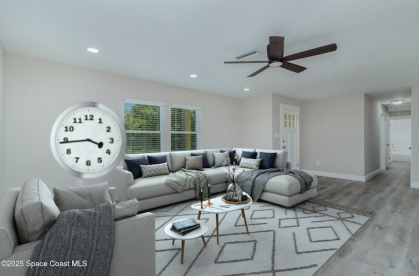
**3:44**
